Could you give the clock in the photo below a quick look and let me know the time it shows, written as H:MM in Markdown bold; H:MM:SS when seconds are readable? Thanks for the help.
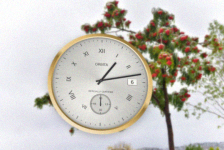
**1:13**
